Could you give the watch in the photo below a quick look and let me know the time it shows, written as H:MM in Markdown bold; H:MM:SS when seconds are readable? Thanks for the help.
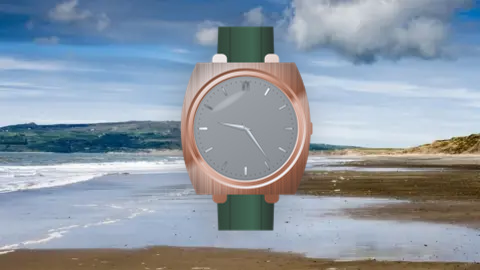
**9:24**
